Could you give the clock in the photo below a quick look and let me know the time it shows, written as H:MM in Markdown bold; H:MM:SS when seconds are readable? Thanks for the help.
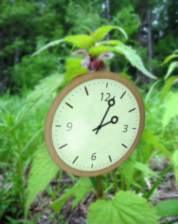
**2:03**
